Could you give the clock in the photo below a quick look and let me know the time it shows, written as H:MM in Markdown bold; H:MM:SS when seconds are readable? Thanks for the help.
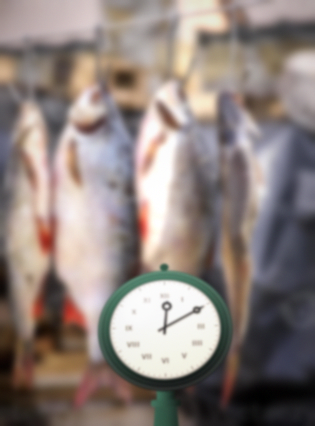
**12:10**
